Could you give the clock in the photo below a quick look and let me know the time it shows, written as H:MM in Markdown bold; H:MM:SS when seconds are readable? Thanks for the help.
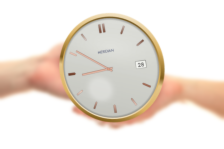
**8:51**
